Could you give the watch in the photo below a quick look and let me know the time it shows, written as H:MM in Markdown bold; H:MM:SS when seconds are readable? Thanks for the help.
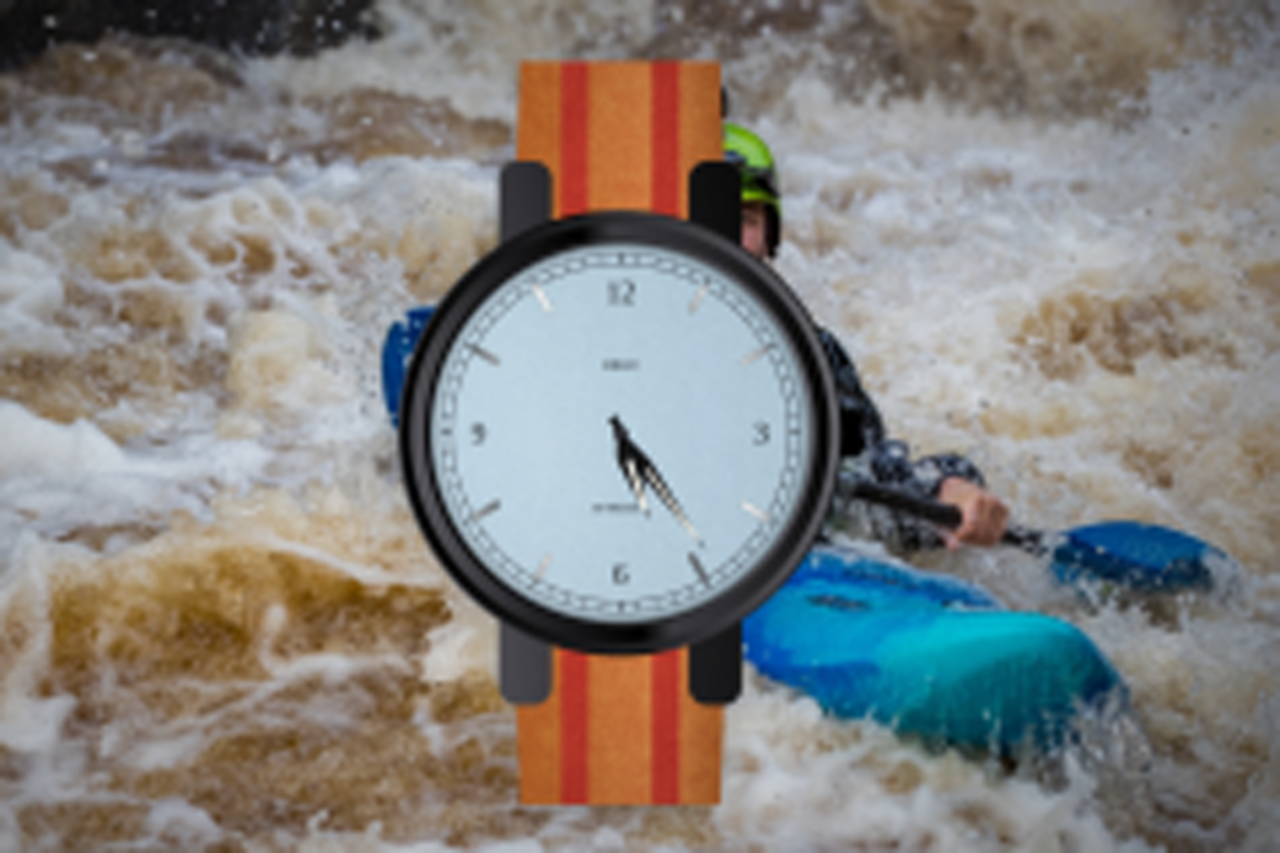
**5:24**
